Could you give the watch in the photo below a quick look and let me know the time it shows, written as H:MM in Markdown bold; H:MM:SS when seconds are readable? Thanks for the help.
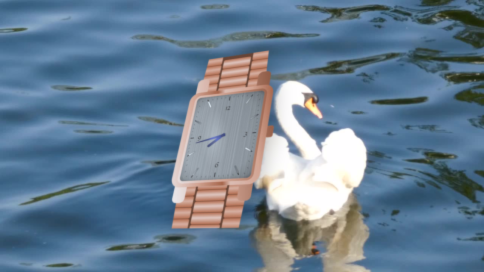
**7:43**
